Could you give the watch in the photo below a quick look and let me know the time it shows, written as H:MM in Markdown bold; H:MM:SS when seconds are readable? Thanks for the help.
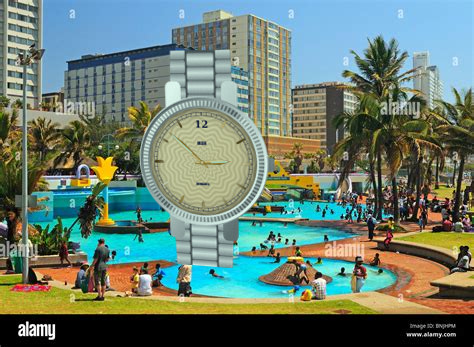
**2:52**
